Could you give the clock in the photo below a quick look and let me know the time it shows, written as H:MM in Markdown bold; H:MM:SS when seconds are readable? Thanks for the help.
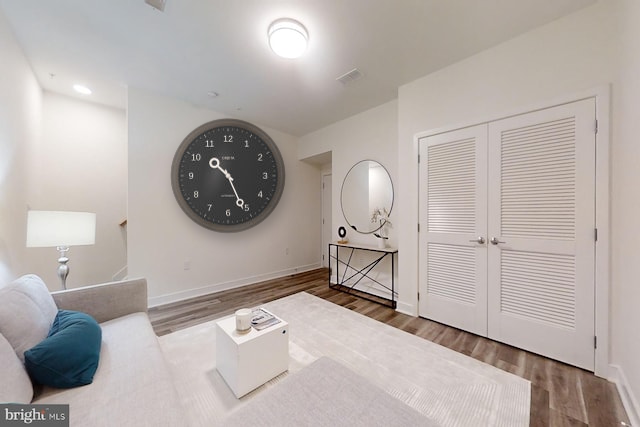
**10:26**
